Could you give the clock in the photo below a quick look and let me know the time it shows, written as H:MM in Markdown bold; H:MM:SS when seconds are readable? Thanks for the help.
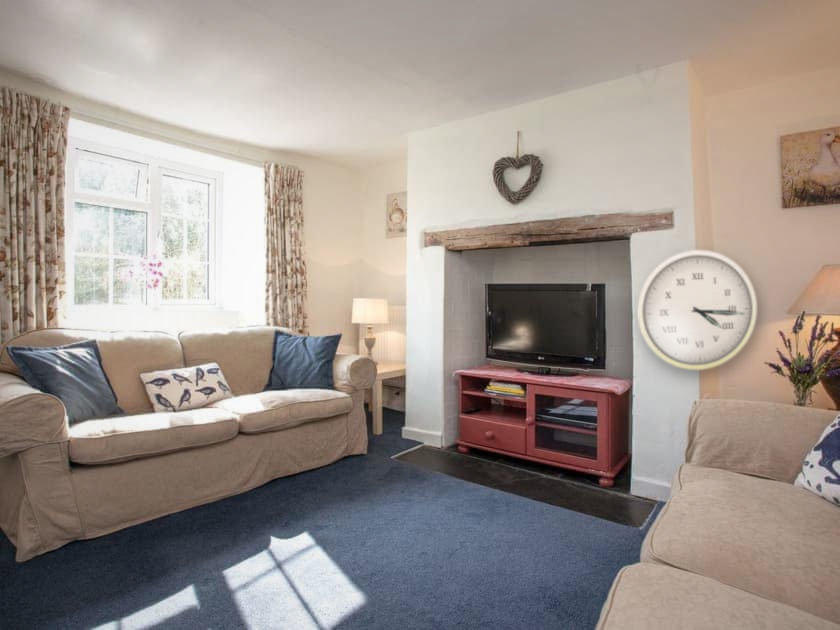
**4:16**
